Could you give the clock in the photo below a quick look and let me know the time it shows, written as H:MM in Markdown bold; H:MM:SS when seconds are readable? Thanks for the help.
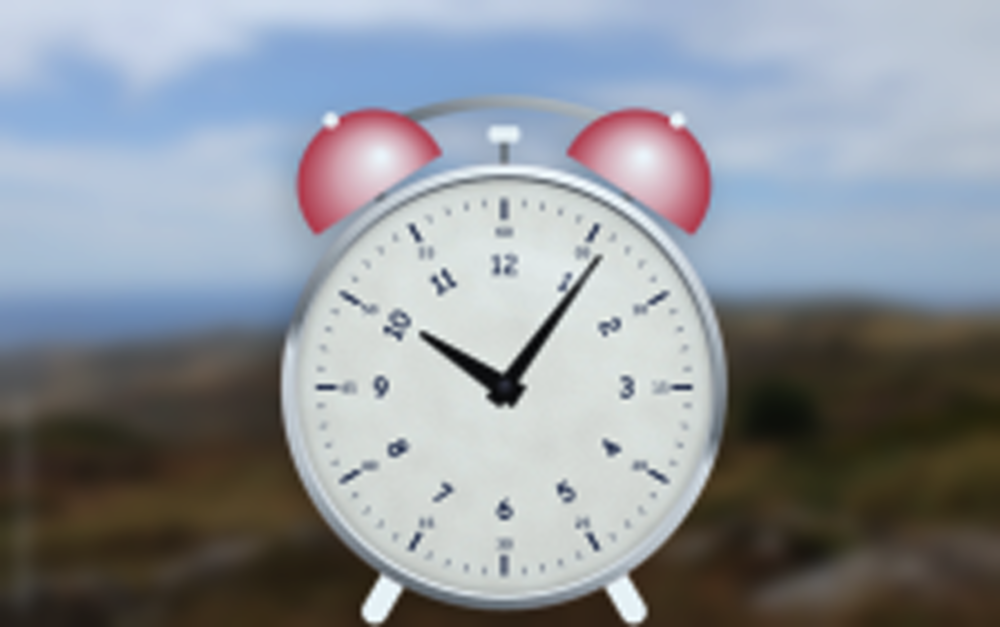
**10:06**
